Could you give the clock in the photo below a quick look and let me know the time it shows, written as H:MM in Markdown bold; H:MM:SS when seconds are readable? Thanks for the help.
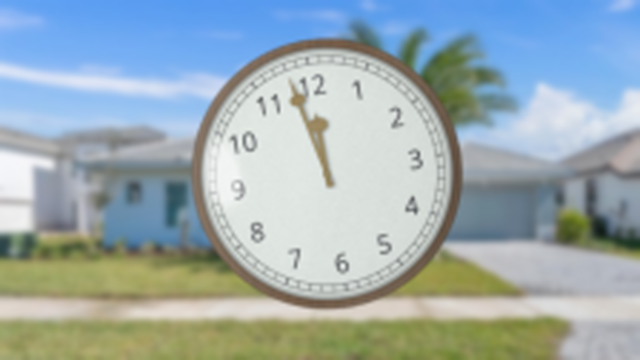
**11:58**
